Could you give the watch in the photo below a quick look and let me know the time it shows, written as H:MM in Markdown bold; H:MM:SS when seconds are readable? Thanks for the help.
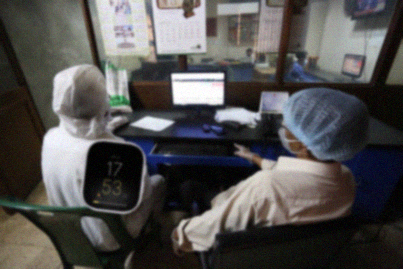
**17:53**
